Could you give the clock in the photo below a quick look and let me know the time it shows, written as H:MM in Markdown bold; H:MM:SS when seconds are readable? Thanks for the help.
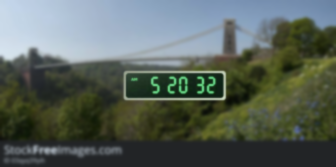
**5:20:32**
